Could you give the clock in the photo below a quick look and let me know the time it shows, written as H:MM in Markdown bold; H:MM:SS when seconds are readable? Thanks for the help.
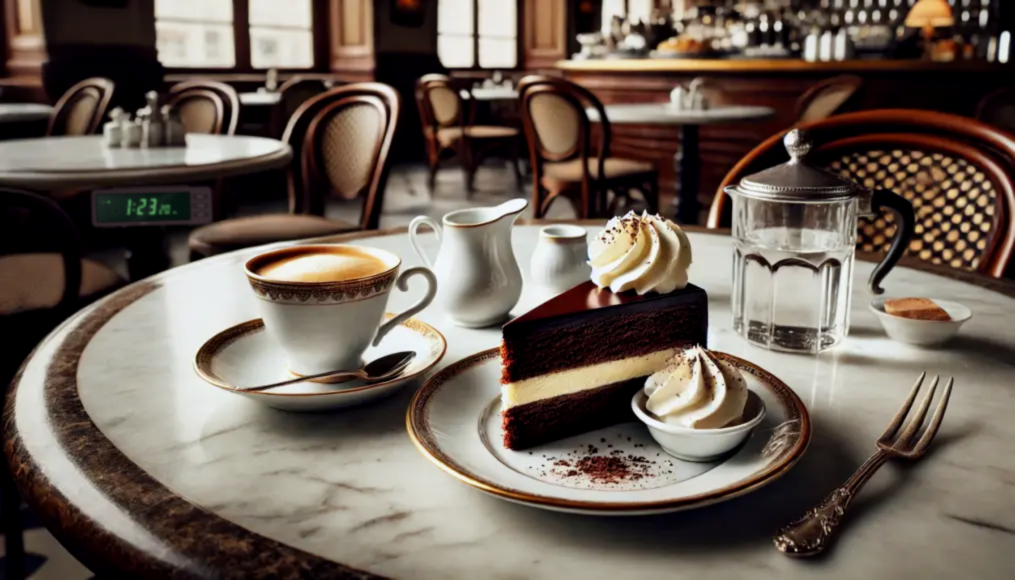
**1:23**
